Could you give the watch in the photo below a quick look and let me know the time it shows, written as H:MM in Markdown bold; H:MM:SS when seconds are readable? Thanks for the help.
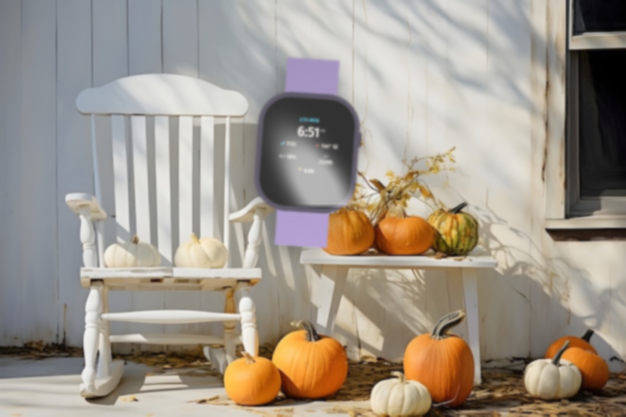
**6:51**
